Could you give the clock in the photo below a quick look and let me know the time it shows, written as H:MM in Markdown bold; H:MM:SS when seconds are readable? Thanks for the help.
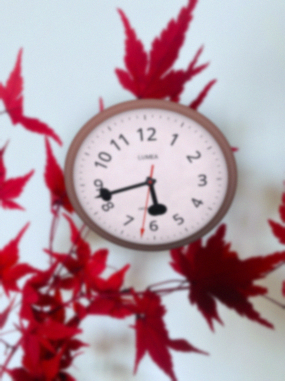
**5:42:32**
